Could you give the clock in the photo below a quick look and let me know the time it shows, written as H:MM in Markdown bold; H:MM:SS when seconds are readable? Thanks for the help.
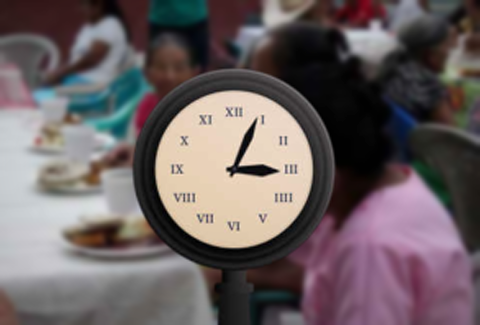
**3:04**
